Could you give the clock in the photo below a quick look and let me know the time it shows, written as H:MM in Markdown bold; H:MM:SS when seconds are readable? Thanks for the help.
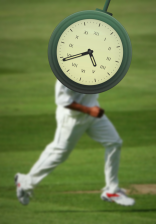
**4:39**
